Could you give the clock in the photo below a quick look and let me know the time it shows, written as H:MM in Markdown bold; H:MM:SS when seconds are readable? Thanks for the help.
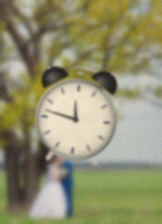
**11:47**
